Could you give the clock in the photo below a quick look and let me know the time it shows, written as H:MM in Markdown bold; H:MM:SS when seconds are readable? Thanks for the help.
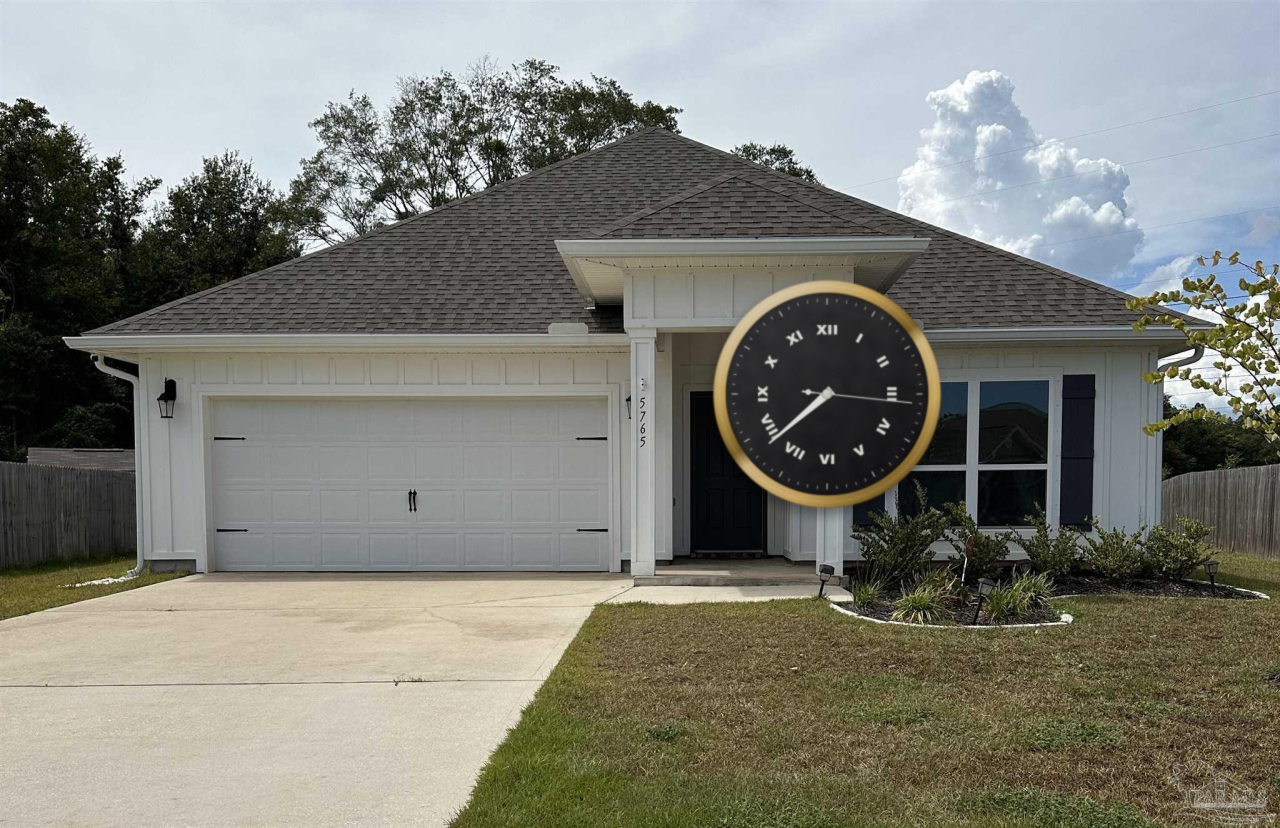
**7:38:16**
